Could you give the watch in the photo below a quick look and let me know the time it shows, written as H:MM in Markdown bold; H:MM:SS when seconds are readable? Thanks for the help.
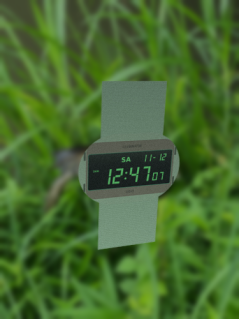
**12:47:07**
